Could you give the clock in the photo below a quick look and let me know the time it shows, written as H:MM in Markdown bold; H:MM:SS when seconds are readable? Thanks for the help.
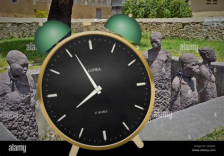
**7:56**
